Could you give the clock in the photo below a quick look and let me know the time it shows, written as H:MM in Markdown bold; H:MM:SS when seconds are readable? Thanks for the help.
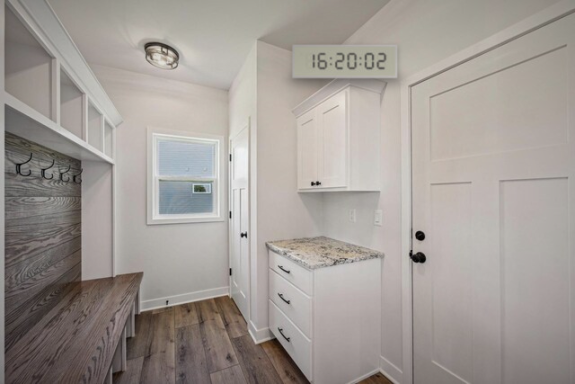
**16:20:02**
